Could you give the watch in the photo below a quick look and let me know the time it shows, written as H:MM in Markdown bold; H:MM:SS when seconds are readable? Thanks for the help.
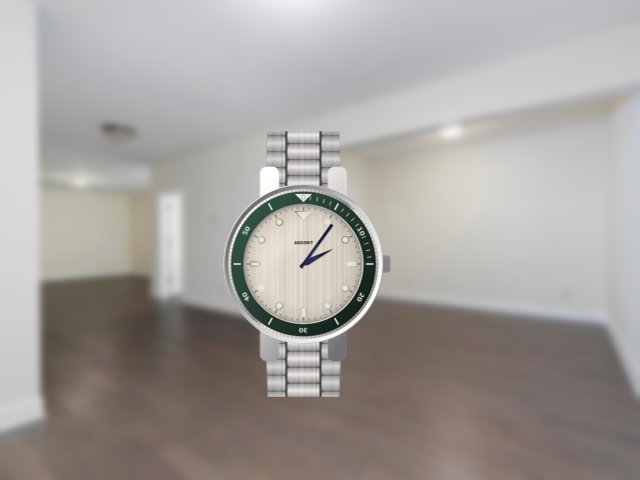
**2:06**
